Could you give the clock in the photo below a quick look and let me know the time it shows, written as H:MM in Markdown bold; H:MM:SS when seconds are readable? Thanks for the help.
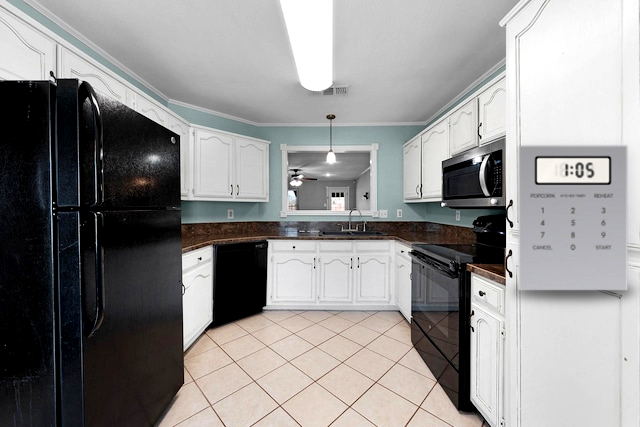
**1:05**
